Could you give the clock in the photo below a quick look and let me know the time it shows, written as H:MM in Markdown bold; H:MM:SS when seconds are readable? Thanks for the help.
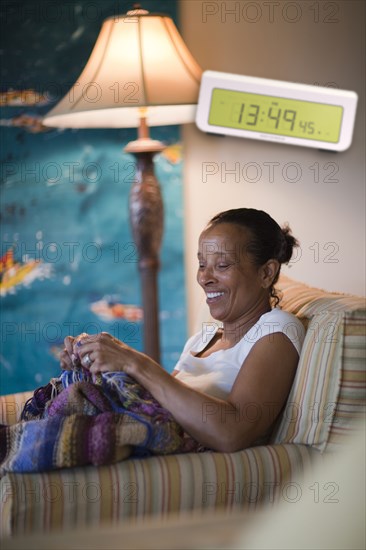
**13:49:45**
